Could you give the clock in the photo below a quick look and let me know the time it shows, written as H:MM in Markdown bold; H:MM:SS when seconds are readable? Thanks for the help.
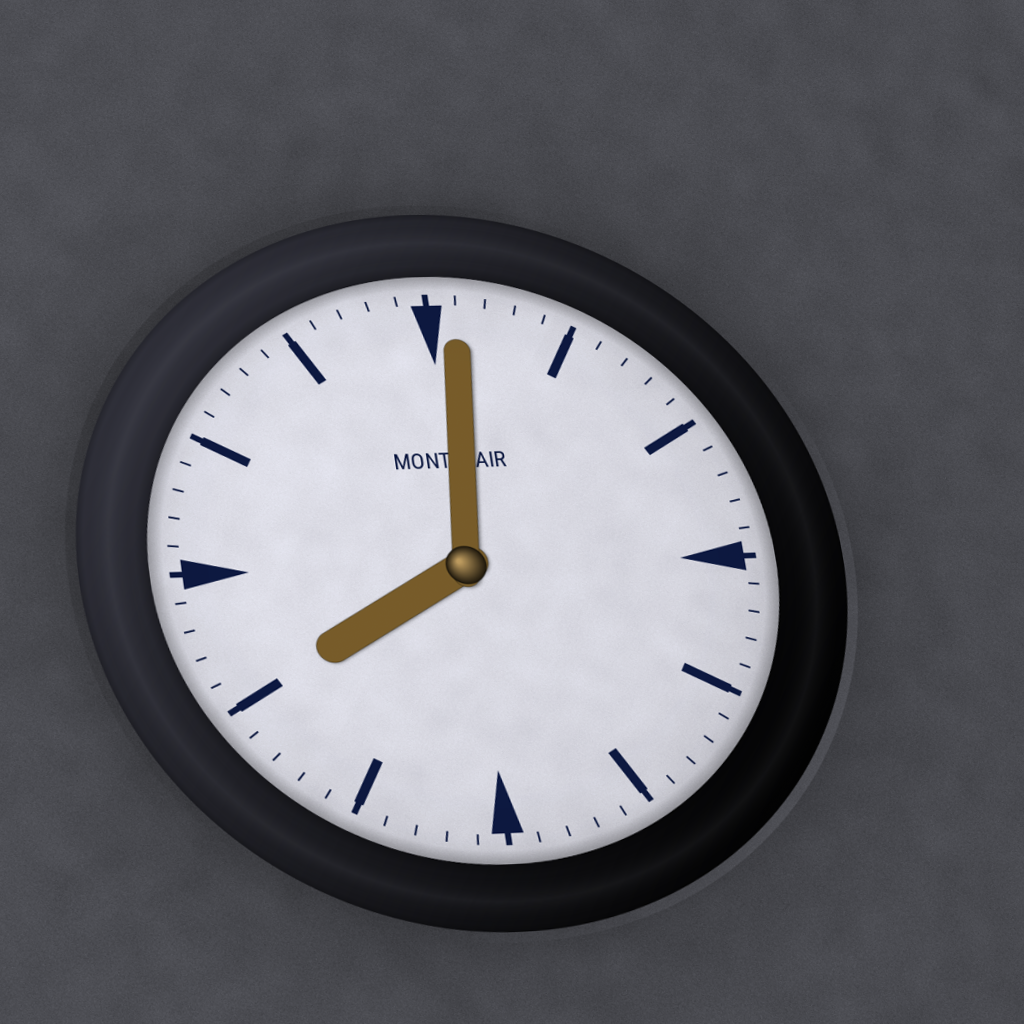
**8:01**
